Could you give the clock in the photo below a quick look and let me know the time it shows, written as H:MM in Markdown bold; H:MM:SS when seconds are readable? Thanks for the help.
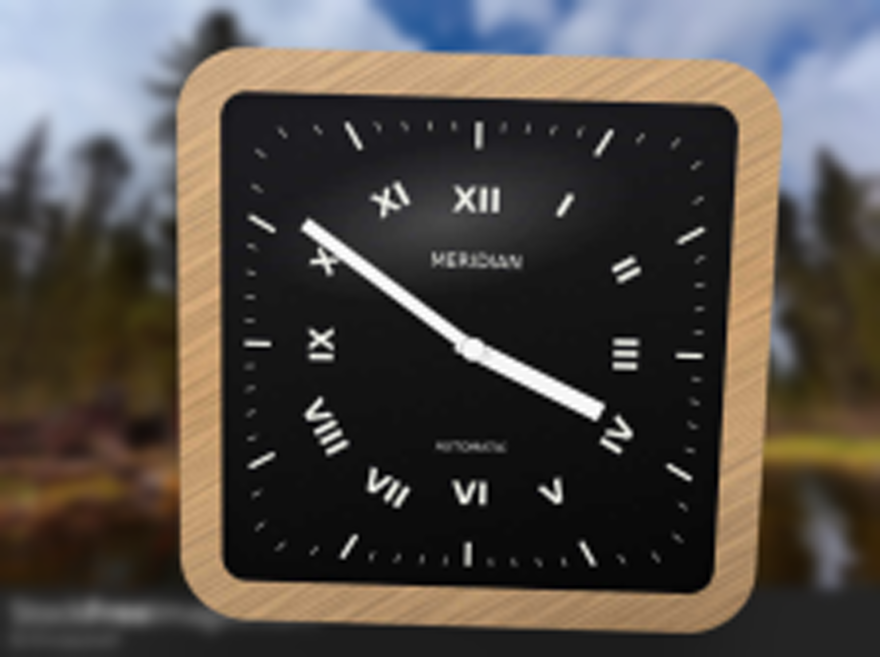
**3:51**
